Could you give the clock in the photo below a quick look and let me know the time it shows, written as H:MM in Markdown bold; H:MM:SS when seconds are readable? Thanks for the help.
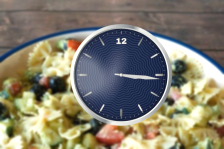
**3:16**
